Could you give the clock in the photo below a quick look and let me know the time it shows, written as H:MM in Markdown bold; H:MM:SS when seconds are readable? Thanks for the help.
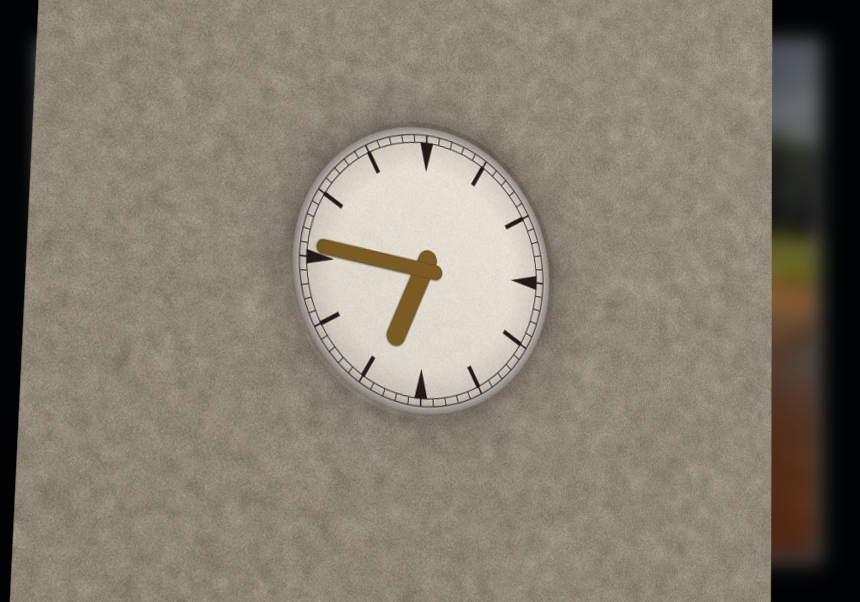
**6:46**
